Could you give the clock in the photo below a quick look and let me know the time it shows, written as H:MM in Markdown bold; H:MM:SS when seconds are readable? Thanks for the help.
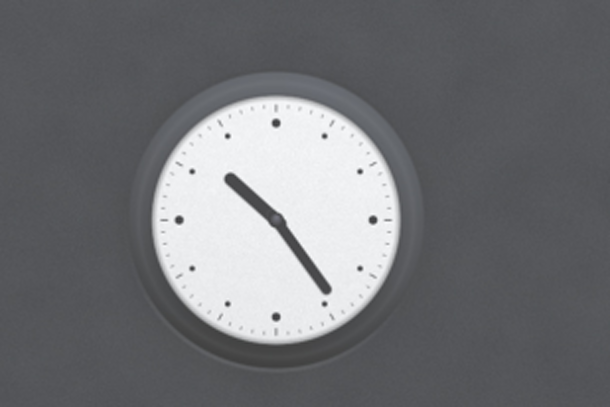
**10:24**
